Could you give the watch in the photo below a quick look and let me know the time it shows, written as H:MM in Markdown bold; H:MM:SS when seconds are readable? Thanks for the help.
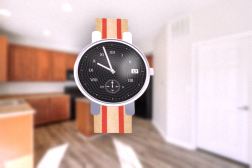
**9:57**
